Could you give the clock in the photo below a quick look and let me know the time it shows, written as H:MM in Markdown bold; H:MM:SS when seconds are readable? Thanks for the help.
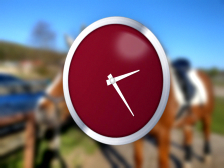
**2:24**
